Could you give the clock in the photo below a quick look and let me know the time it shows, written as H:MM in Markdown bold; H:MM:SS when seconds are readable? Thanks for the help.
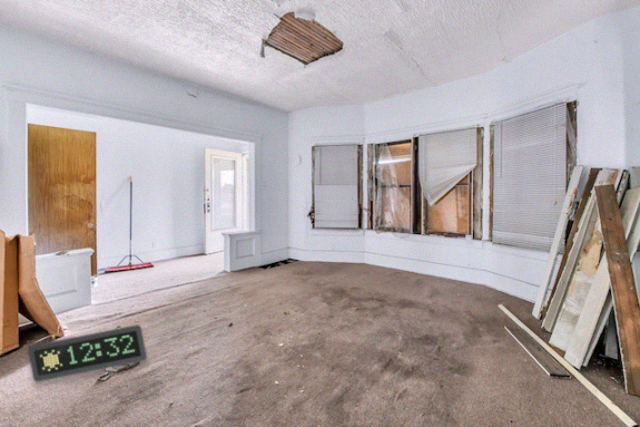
**12:32**
